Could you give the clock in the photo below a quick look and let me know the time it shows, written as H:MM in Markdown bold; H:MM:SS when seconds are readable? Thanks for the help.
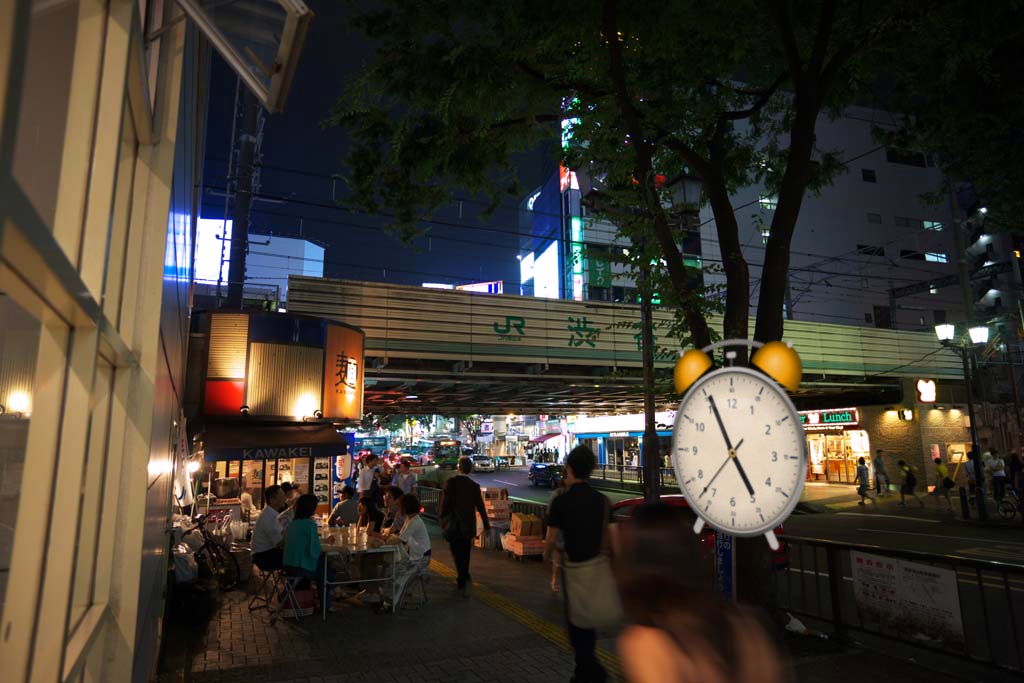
**4:55:37**
